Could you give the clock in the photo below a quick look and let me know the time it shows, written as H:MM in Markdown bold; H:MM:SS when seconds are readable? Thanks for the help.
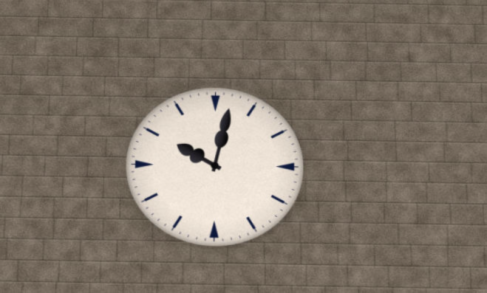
**10:02**
